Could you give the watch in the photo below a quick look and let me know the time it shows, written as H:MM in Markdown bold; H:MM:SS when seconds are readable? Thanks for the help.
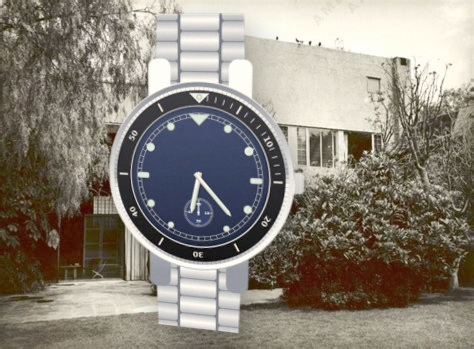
**6:23**
